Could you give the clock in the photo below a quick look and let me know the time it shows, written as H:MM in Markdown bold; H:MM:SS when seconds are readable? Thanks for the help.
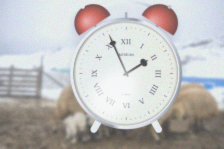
**1:56**
